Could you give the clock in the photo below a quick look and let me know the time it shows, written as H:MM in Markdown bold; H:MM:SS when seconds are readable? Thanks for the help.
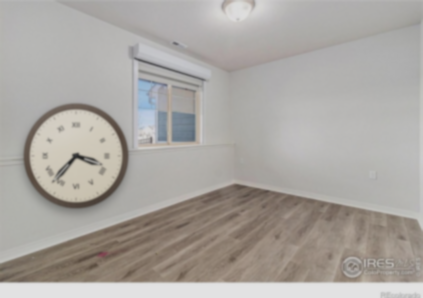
**3:37**
